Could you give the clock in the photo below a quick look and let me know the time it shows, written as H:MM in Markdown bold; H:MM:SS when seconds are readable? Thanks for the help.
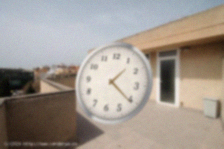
**1:21**
